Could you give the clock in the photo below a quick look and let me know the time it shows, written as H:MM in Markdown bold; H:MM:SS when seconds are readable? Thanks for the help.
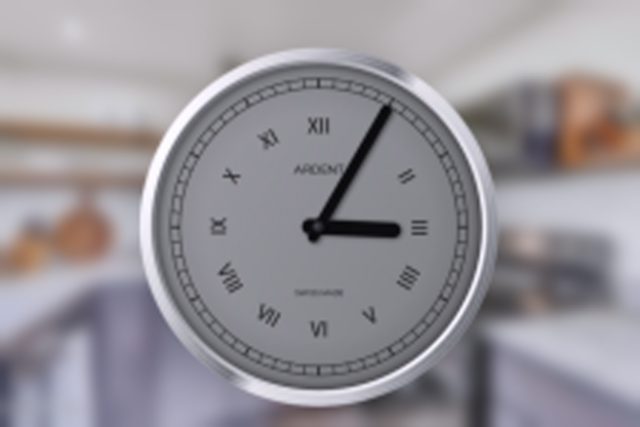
**3:05**
